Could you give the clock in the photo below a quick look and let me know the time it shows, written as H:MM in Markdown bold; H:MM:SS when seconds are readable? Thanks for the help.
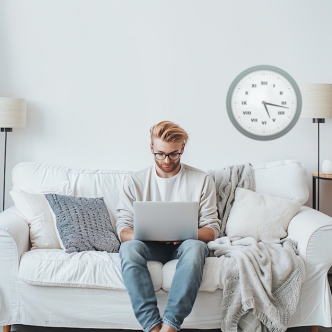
**5:17**
